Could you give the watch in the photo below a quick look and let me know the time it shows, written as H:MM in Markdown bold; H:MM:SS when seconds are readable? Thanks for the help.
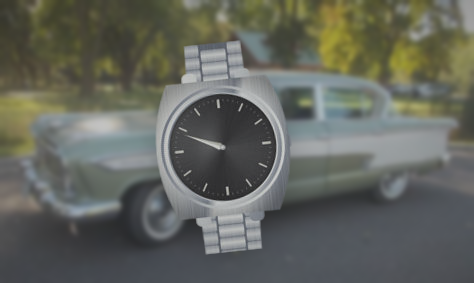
**9:49**
